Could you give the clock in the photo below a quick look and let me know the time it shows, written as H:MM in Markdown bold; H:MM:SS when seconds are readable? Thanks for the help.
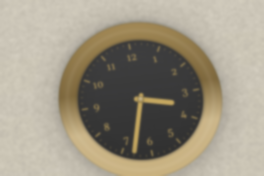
**3:33**
